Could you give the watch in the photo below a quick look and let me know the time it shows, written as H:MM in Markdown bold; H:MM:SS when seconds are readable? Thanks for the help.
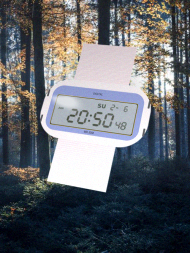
**20:50:48**
